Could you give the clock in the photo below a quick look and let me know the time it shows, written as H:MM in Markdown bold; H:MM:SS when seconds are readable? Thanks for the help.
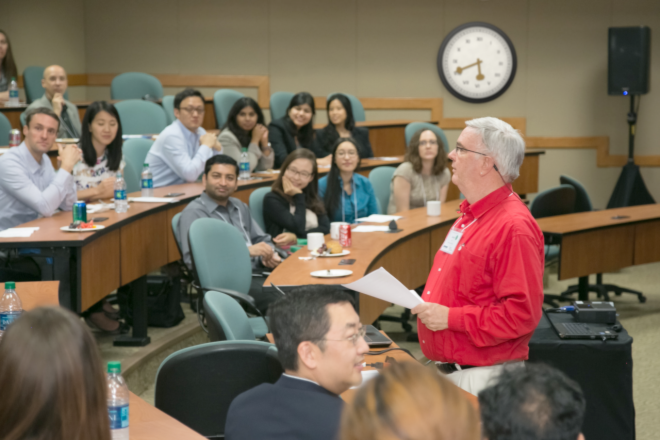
**5:41**
